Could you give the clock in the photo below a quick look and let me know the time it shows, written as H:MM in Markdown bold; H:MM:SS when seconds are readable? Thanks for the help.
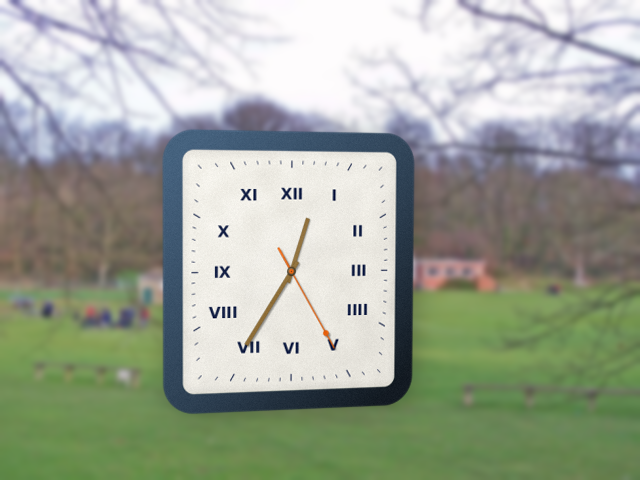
**12:35:25**
